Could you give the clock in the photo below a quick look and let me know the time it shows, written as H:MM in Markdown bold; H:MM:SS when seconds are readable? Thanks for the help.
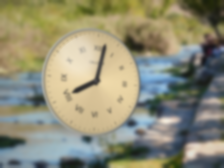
**8:02**
